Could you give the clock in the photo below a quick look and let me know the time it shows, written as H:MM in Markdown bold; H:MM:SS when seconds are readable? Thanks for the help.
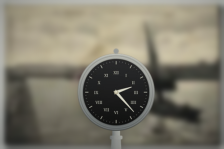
**2:23**
